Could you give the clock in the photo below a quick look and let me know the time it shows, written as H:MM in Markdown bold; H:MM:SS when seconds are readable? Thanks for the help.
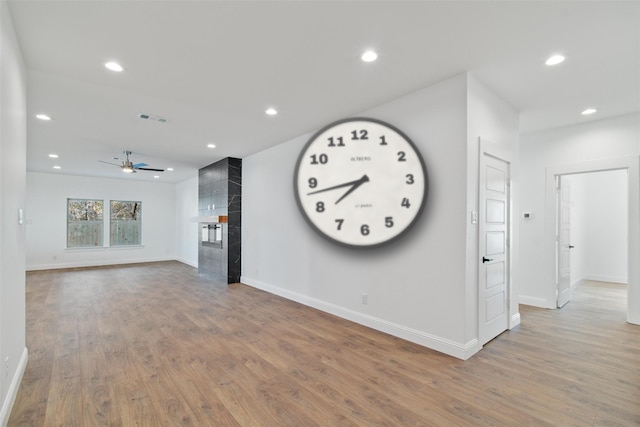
**7:43**
